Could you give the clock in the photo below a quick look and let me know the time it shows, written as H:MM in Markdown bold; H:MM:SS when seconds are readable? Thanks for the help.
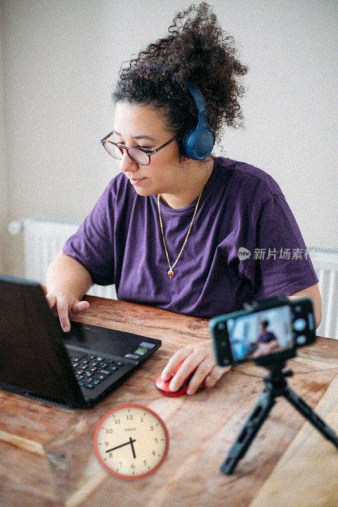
**5:42**
